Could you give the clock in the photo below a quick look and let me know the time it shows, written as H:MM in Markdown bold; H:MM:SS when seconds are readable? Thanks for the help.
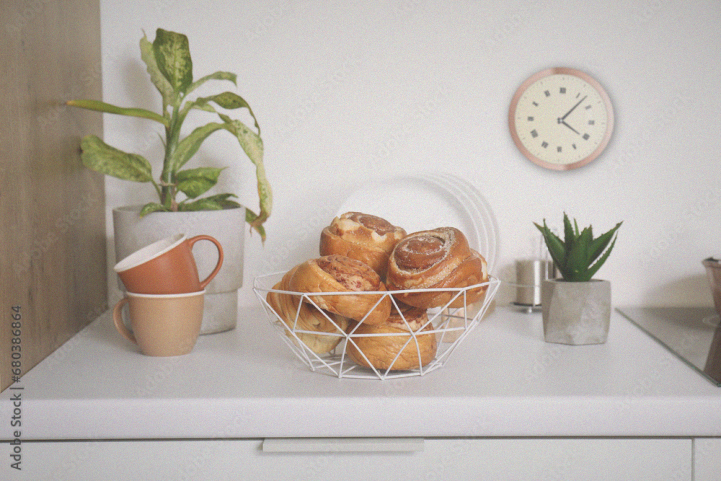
**4:07**
